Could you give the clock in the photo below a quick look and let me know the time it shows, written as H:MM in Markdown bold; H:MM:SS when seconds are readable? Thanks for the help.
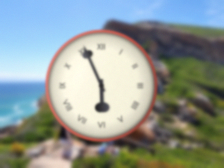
**5:56**
